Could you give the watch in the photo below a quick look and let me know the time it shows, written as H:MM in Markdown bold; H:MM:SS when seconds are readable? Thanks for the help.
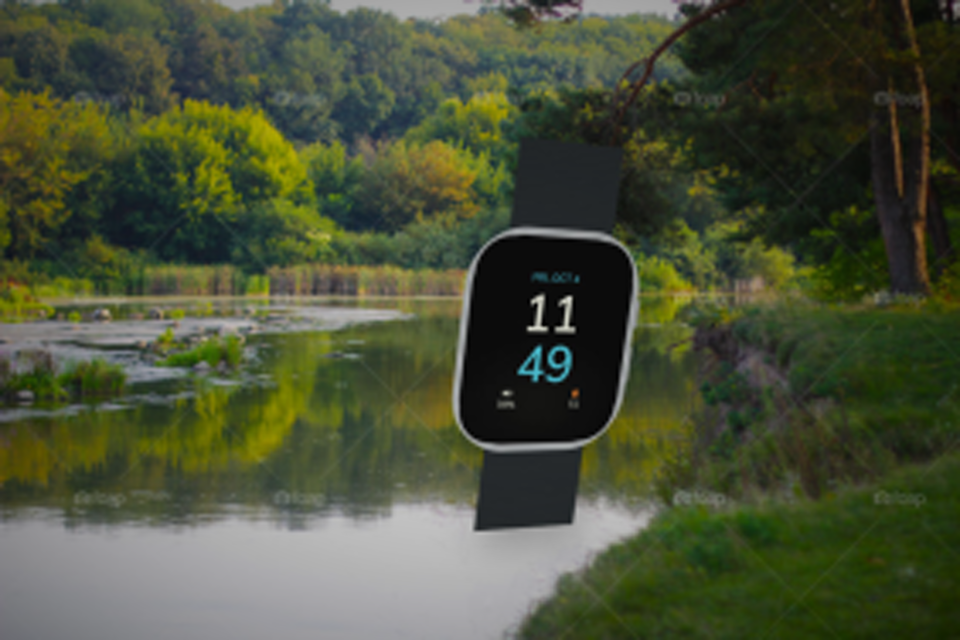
**11:49**
